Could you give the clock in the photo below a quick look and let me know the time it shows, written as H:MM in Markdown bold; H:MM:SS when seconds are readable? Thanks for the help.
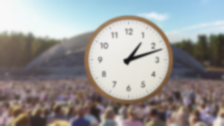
**1:12**
